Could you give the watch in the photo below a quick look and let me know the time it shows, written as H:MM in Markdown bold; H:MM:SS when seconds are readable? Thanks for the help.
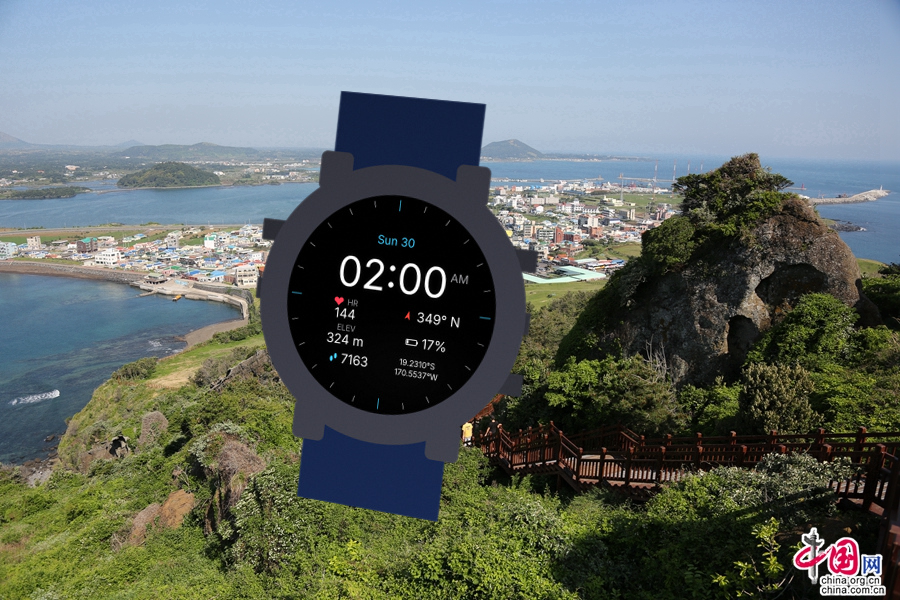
**2:00**
